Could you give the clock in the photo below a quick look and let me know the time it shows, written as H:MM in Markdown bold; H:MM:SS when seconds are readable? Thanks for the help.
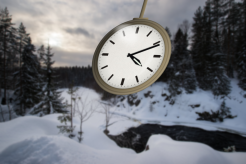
**4:11**
